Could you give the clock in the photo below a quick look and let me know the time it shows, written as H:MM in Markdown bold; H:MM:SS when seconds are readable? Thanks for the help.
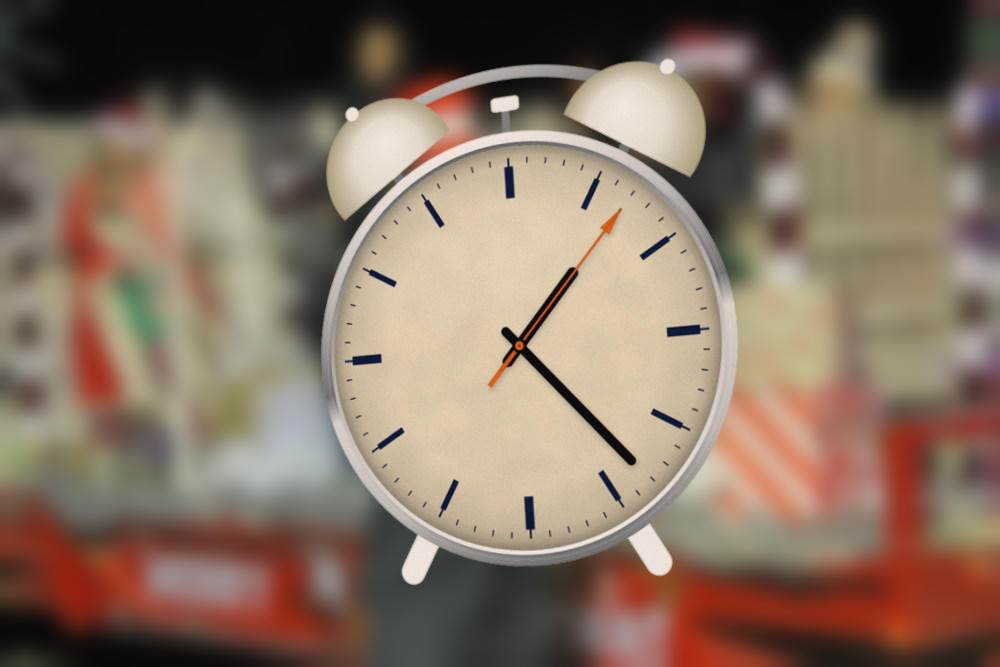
**1:23:07**
